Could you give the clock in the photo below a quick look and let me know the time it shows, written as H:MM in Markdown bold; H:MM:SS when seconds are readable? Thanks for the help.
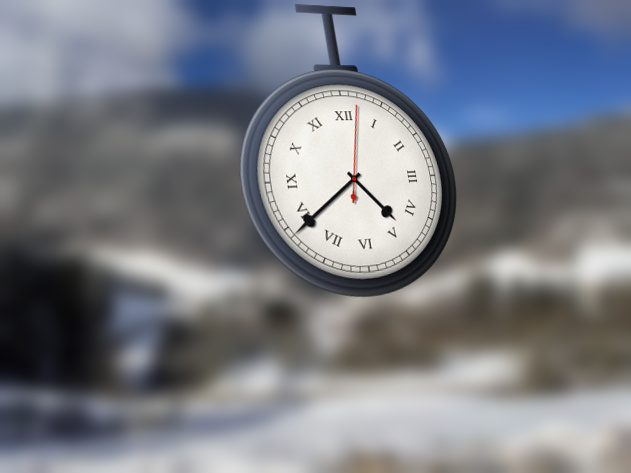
**4:39:02**
